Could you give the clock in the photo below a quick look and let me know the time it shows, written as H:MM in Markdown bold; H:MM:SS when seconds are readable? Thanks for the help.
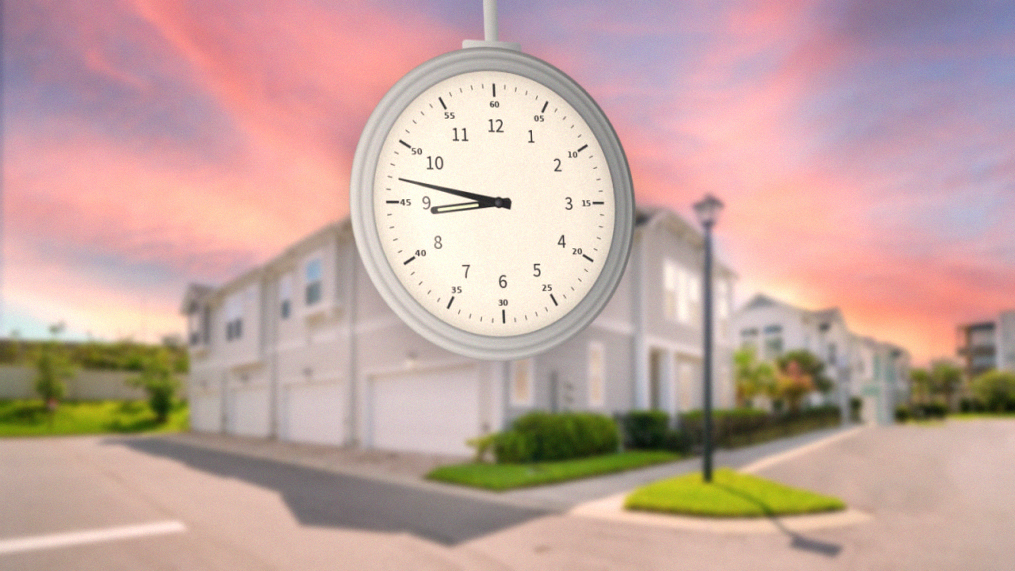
**8:47**
